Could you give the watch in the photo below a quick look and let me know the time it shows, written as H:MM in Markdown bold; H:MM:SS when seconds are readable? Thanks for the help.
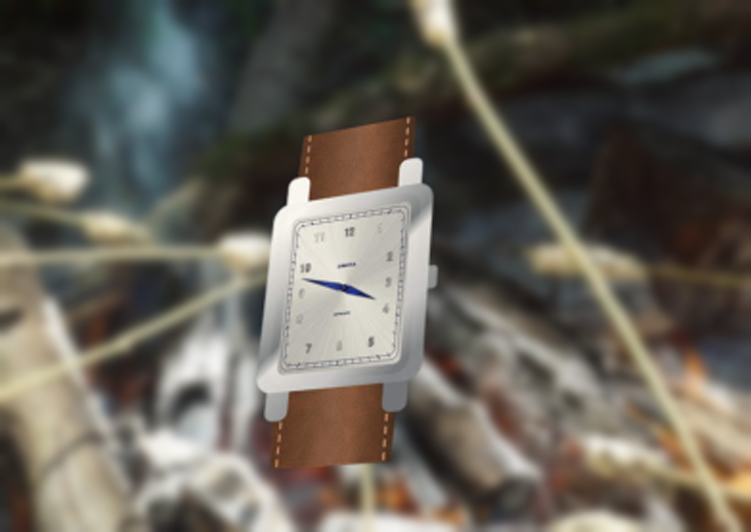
**3:48**
